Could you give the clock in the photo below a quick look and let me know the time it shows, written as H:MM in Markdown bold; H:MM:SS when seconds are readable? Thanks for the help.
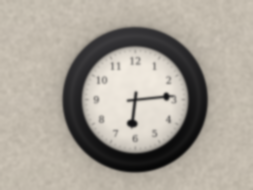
**6:14**
